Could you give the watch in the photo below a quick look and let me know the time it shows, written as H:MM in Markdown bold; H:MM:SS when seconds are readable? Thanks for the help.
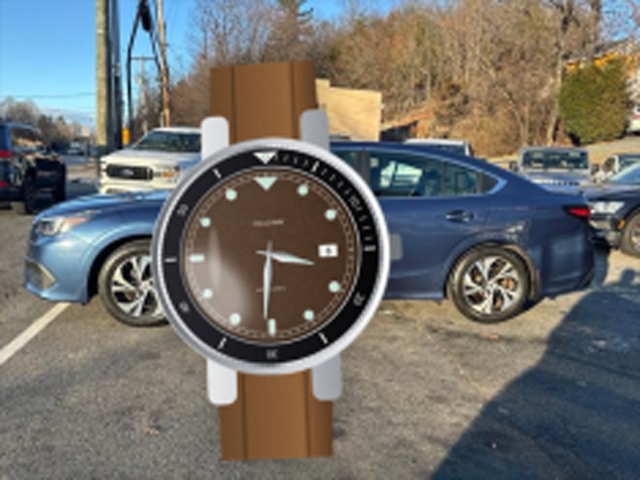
**3:31**
